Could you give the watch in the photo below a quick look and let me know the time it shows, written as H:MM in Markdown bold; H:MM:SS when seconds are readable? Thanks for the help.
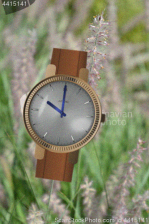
**10:00**
